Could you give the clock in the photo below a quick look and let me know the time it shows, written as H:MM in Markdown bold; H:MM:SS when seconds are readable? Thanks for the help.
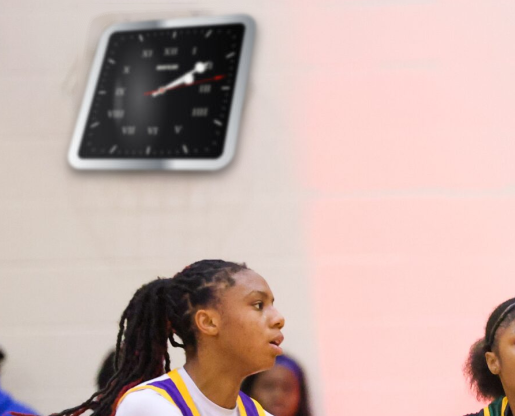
**2:09:13**
